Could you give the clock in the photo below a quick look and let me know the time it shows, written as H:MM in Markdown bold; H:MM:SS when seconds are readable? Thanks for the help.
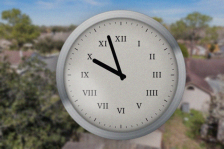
**9:57**
